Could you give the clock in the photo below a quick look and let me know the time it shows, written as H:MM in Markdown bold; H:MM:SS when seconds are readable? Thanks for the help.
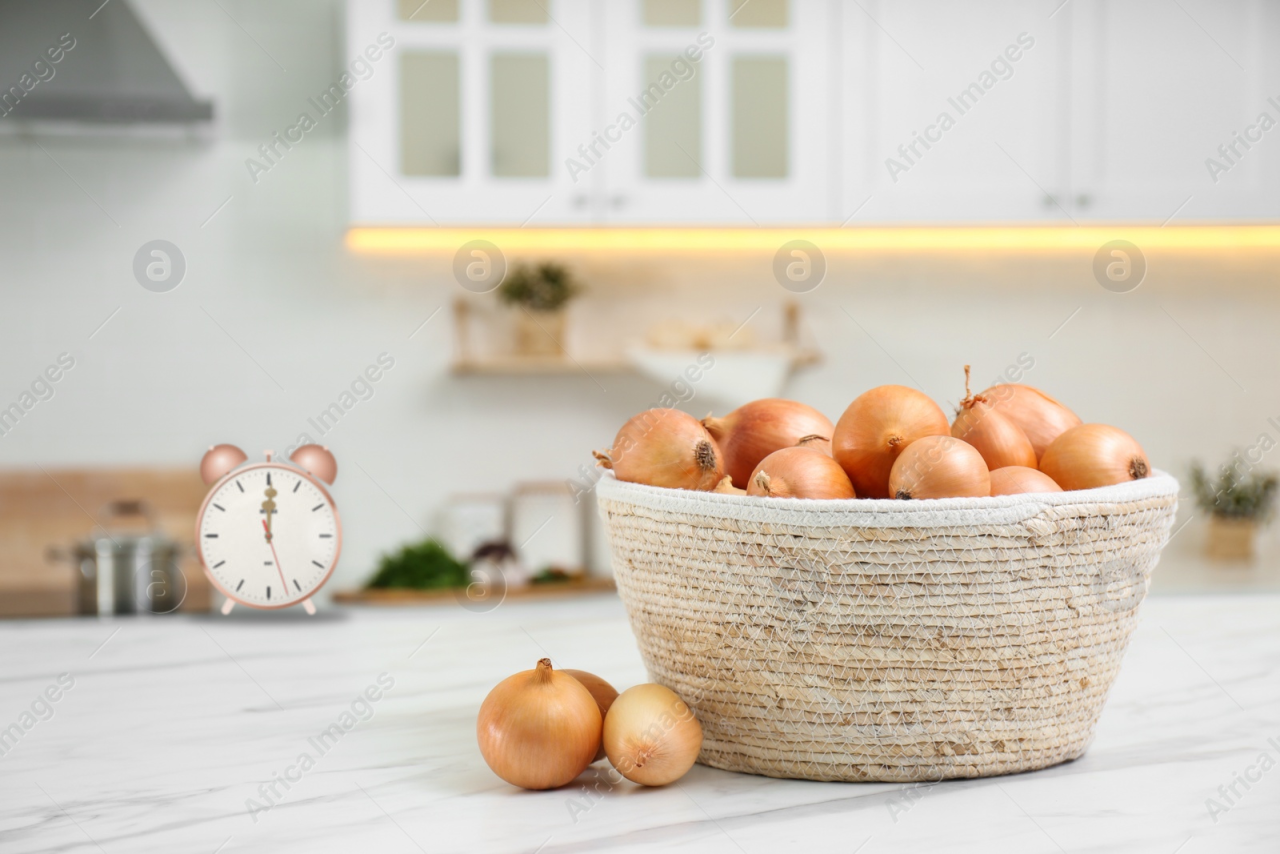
**12:00:27**
